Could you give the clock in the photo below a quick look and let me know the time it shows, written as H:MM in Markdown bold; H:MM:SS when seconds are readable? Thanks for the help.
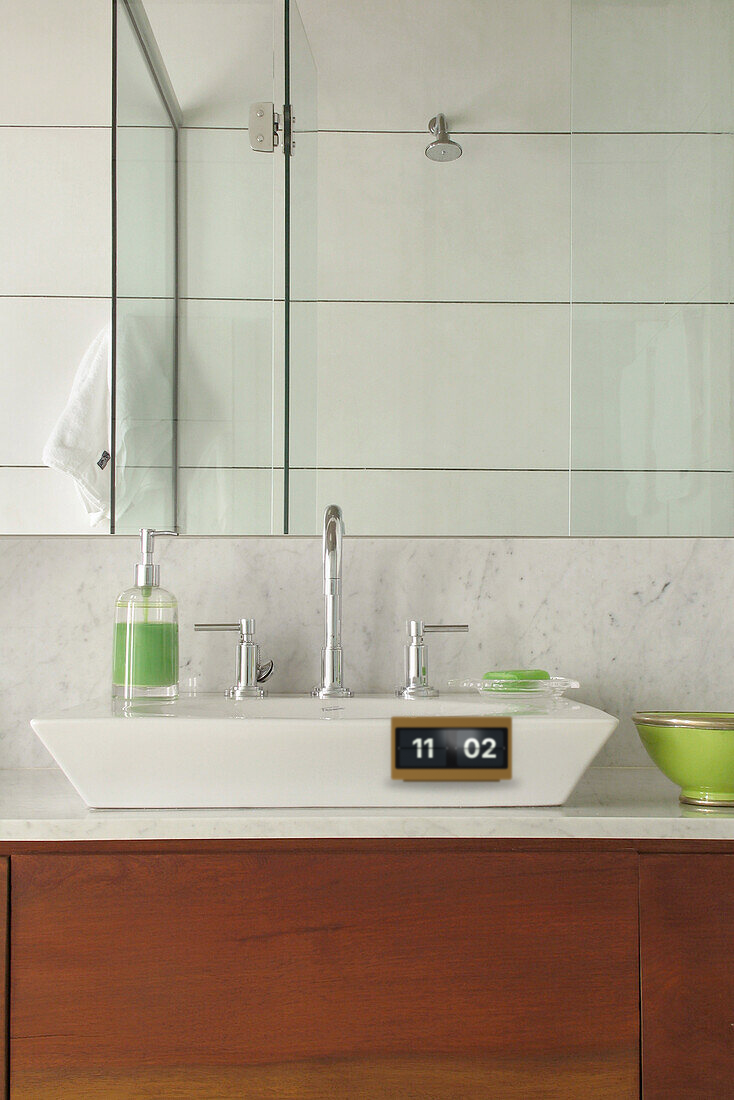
**11:02**
